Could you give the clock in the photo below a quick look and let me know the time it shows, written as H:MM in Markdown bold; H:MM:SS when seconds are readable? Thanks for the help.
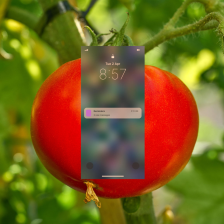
**8:57**
